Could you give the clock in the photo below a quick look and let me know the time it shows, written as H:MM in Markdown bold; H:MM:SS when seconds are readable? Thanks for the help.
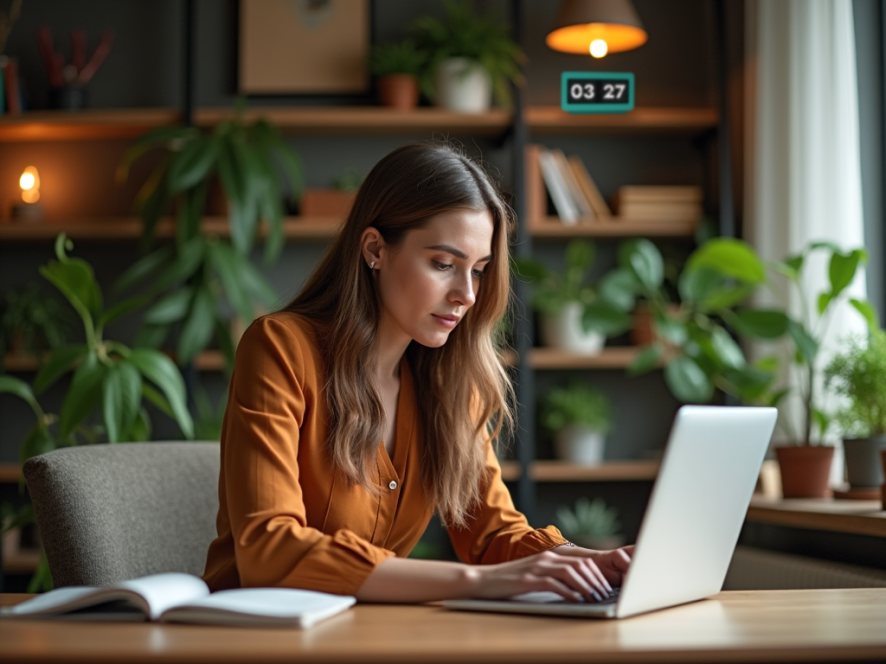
**3:27**
